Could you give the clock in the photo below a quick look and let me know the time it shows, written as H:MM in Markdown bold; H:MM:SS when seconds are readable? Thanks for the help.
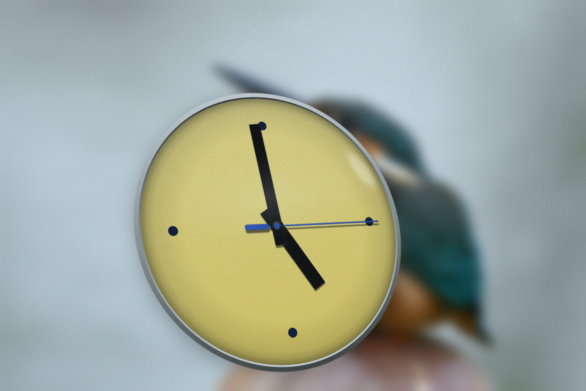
**4:59:15**
